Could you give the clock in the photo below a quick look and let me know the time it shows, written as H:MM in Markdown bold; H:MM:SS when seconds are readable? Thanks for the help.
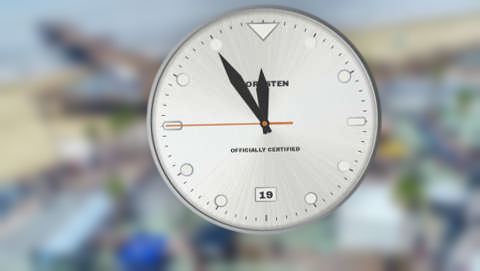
**11:54:45**
